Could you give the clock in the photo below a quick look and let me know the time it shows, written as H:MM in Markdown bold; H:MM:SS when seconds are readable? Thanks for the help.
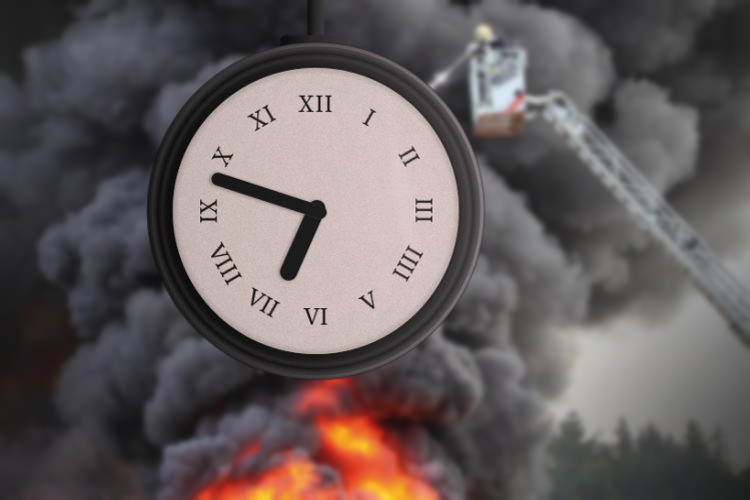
**6:48**
